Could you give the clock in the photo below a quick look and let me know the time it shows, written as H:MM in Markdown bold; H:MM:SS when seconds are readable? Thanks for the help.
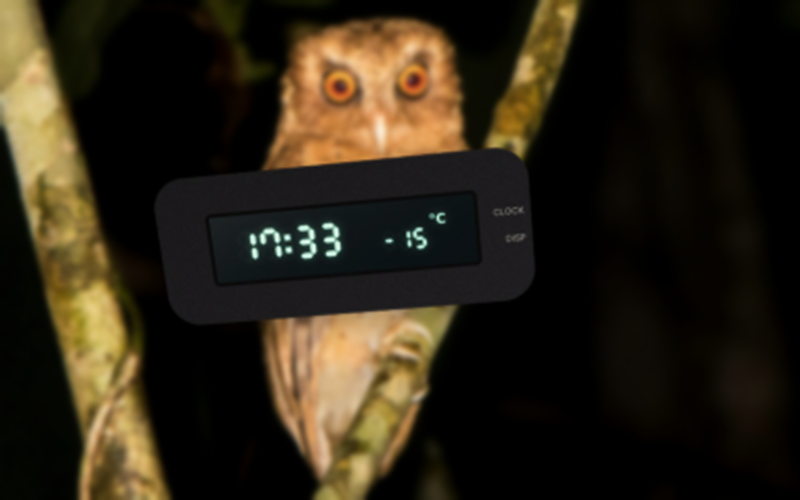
**17:33**
